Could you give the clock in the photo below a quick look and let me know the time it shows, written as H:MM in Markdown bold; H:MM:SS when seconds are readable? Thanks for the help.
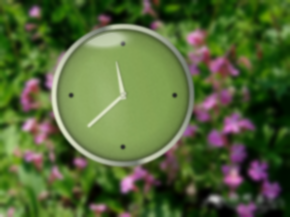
**11:38**
